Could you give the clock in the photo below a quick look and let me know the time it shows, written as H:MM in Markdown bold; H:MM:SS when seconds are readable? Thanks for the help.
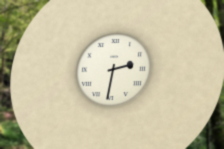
**2:31**
